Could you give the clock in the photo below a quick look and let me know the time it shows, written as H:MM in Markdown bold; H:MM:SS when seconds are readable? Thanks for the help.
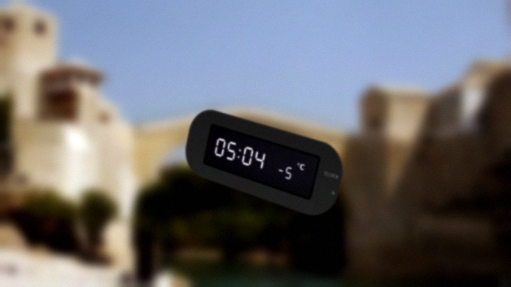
**5:04**
